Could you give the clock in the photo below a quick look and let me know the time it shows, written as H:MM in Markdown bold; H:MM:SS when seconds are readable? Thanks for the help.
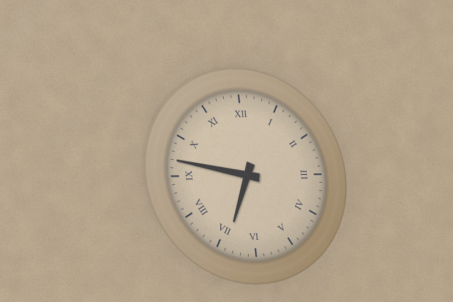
**6:47**
